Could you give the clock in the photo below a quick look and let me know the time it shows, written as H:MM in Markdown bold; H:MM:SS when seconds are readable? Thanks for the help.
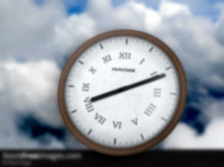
**8:11**
